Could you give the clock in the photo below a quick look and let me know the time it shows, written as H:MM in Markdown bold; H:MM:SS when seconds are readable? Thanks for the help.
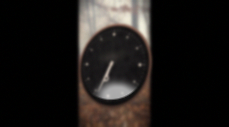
**6:34**
